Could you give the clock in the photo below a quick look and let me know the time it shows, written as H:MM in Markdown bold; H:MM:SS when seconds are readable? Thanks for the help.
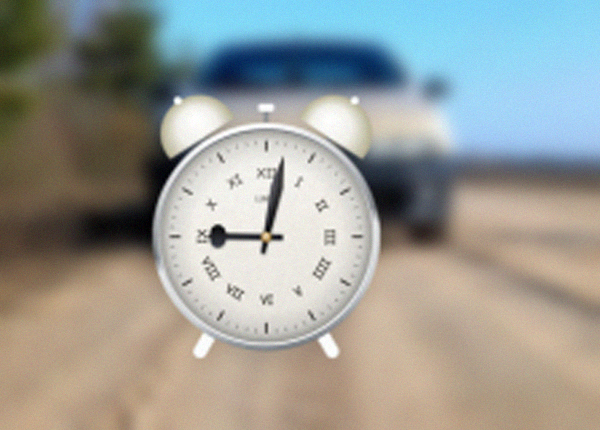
**9:02**
